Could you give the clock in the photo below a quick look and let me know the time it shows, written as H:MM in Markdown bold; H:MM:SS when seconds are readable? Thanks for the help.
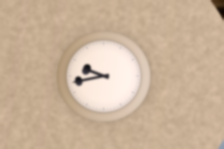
**9:43**
